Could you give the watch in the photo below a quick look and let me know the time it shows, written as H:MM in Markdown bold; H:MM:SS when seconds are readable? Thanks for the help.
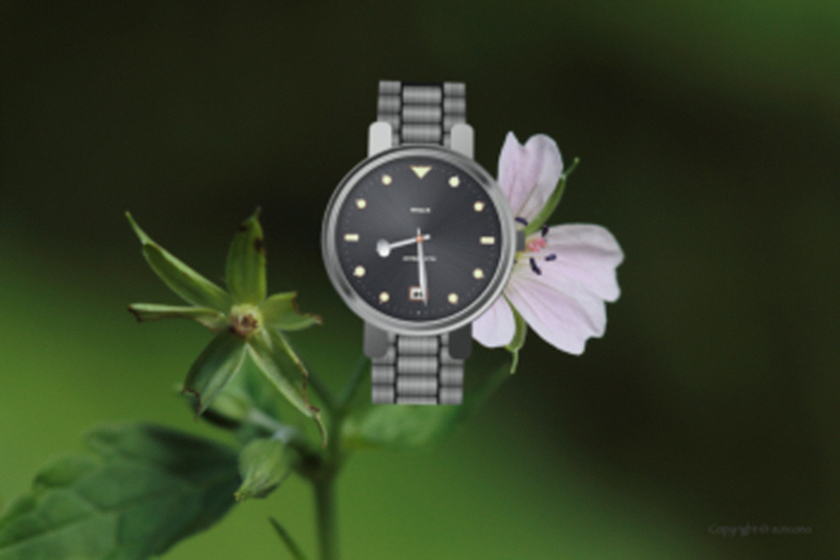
**8:29**
